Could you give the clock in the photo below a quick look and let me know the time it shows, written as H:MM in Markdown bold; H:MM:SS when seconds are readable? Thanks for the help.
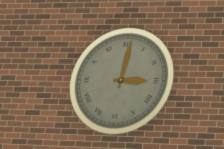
**3:01**
